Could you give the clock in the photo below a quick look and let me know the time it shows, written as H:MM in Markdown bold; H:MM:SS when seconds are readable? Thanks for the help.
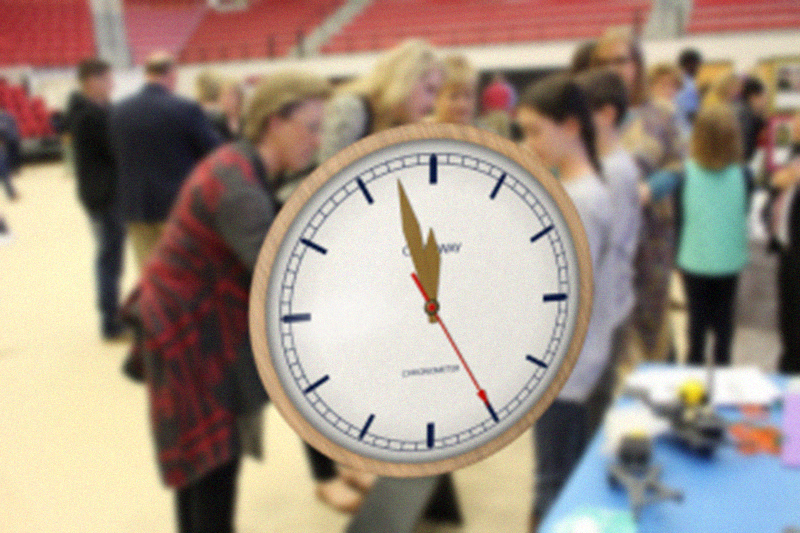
**11:57:25**
